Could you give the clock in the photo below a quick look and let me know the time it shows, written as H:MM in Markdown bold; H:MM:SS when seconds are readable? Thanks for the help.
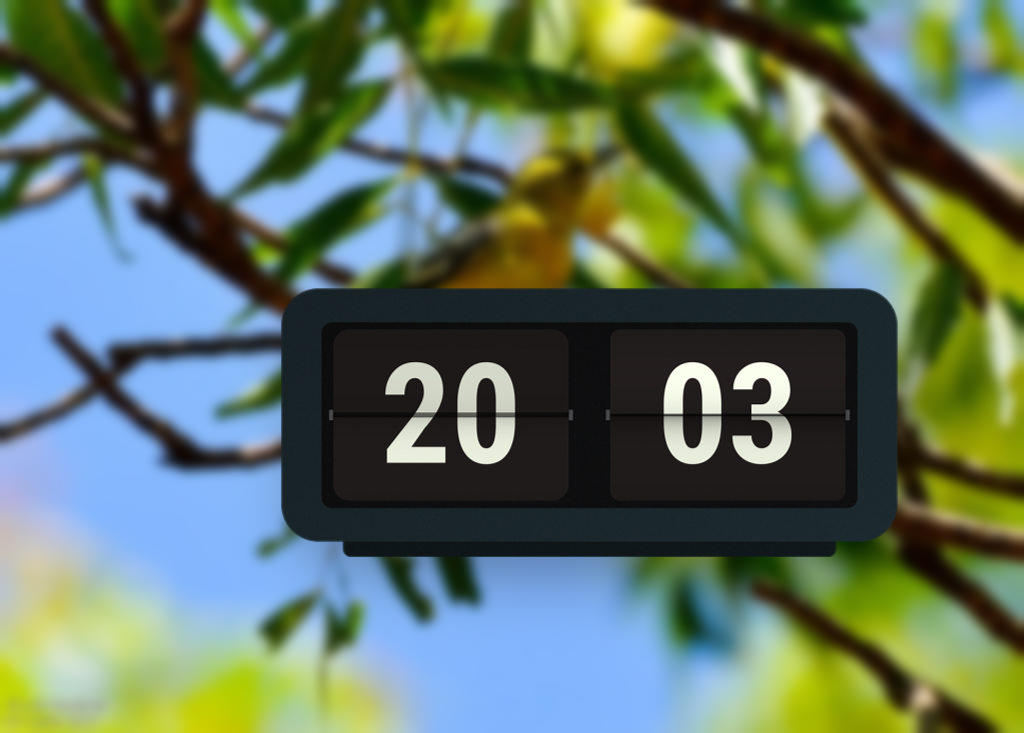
**20:03**
